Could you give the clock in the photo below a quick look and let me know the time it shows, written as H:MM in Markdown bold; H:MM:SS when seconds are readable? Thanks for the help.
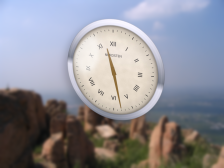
**11:28**
